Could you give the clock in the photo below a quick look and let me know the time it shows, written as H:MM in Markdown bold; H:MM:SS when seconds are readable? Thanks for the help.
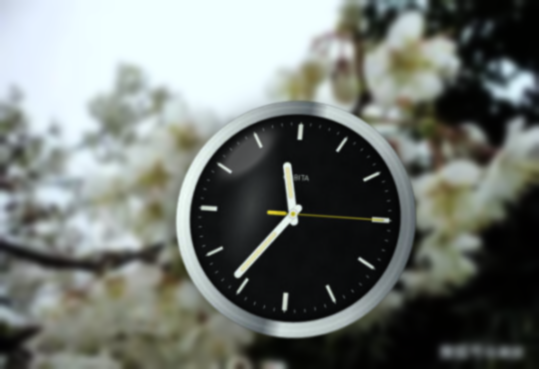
**11:36:15**
